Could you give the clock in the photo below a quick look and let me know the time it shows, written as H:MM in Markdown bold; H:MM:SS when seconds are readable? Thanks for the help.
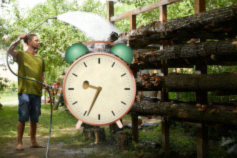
**9:34**
